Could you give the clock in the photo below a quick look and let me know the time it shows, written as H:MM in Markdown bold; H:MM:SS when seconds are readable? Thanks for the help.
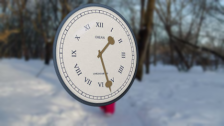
**1:27**
